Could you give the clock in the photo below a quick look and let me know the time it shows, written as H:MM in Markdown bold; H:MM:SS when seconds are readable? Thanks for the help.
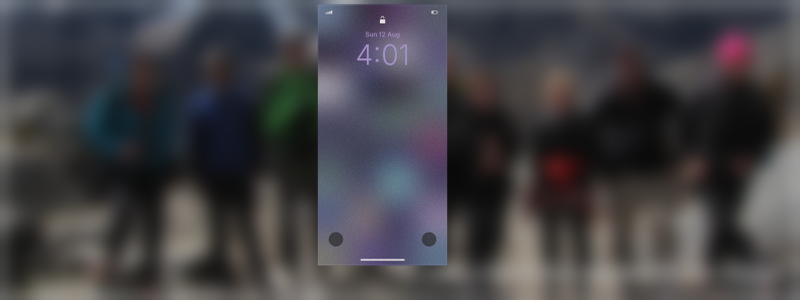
**4:01**
